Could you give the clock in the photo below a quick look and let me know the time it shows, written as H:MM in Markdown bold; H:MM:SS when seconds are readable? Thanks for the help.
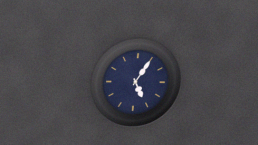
**5:05**
